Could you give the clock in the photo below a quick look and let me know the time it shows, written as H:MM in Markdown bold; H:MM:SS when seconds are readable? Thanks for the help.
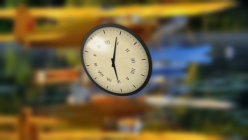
**6:04**
